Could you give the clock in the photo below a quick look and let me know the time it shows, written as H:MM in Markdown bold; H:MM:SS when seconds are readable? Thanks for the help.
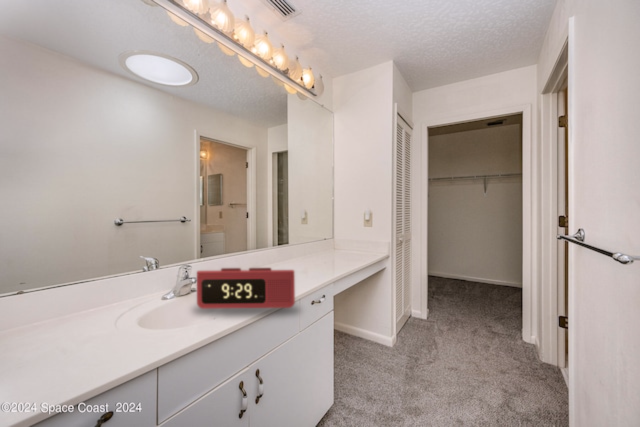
**9:29**
